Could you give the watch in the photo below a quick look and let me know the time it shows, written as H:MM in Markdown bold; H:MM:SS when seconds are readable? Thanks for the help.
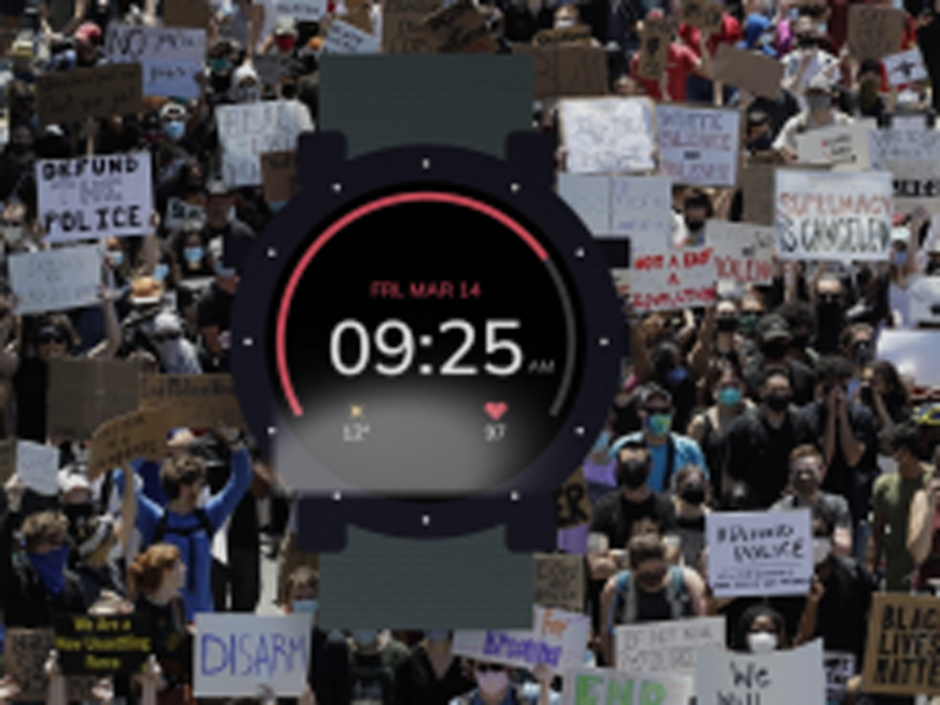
**9:25**
